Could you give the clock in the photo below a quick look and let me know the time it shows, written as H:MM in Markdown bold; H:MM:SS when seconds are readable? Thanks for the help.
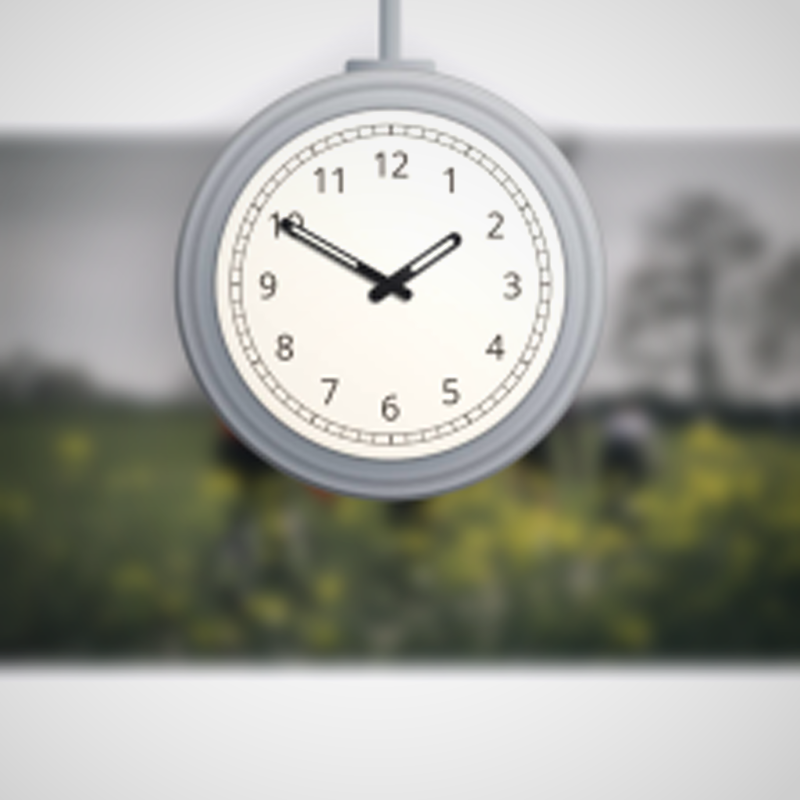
**1:50**
